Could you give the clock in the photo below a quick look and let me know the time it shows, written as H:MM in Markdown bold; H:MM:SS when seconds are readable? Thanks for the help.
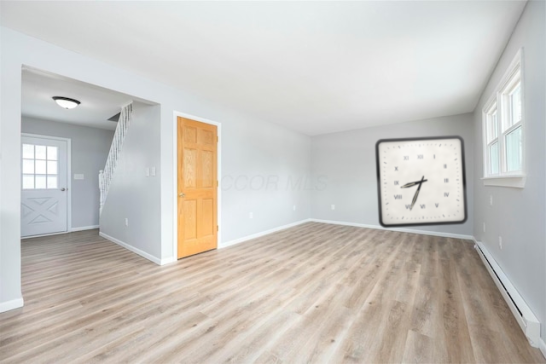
**8:34**
